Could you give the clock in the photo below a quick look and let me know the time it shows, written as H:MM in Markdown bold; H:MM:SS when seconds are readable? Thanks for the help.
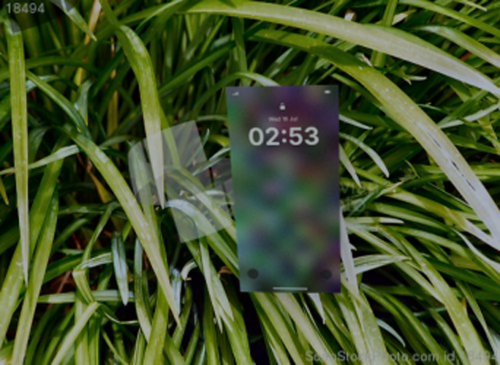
**2:53**
